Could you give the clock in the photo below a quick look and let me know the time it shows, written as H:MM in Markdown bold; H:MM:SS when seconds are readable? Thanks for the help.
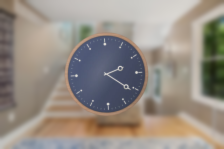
**2:21**
